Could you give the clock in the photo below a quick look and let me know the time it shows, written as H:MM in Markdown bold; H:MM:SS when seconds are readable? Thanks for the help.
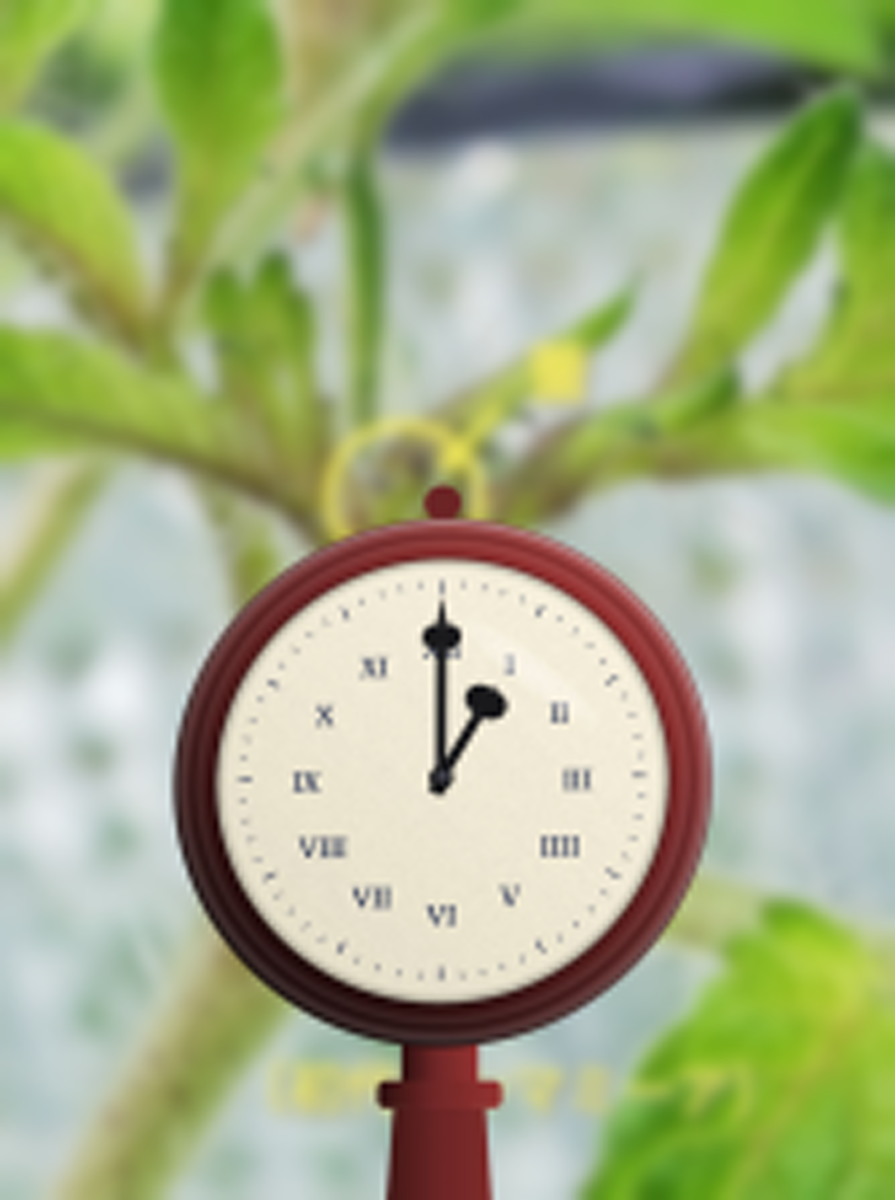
**1:00**
